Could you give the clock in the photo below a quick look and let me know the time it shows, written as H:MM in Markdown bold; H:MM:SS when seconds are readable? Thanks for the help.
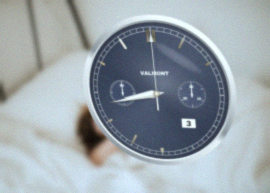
**8:43**
